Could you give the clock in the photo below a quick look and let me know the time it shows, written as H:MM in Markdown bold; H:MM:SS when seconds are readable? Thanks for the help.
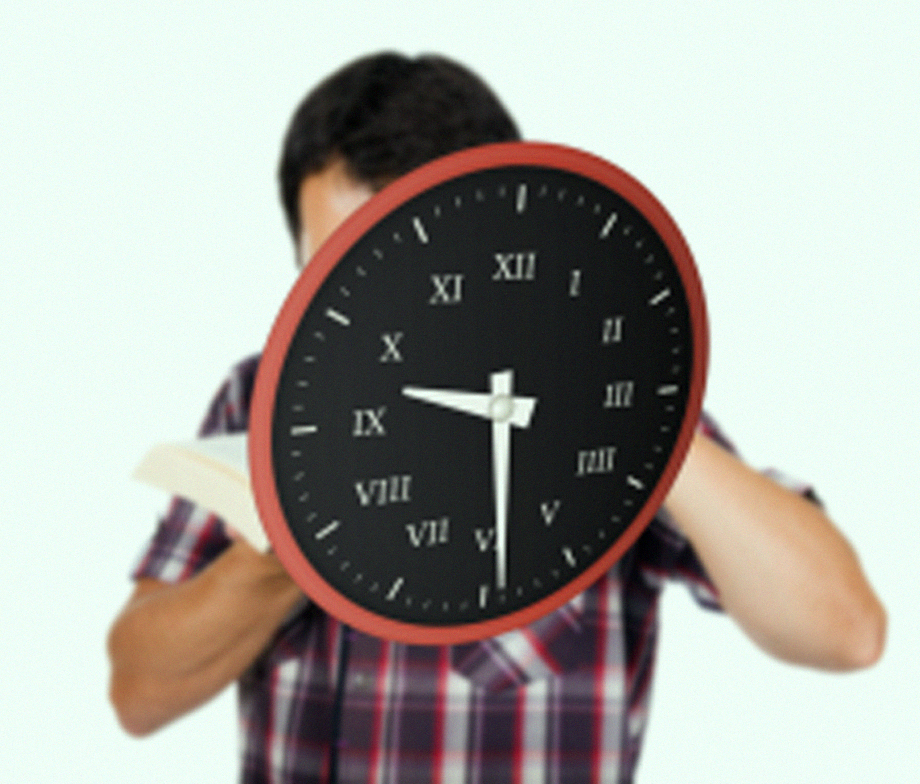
**9:29**
